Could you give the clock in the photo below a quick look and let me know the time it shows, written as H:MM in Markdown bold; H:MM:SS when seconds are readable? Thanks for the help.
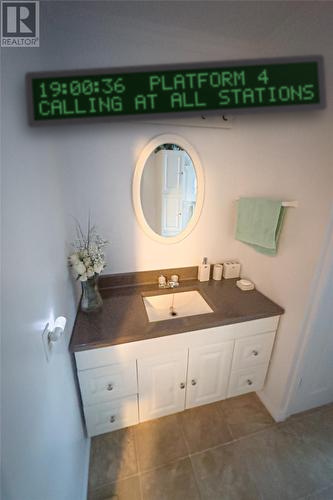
**19:00:36**
